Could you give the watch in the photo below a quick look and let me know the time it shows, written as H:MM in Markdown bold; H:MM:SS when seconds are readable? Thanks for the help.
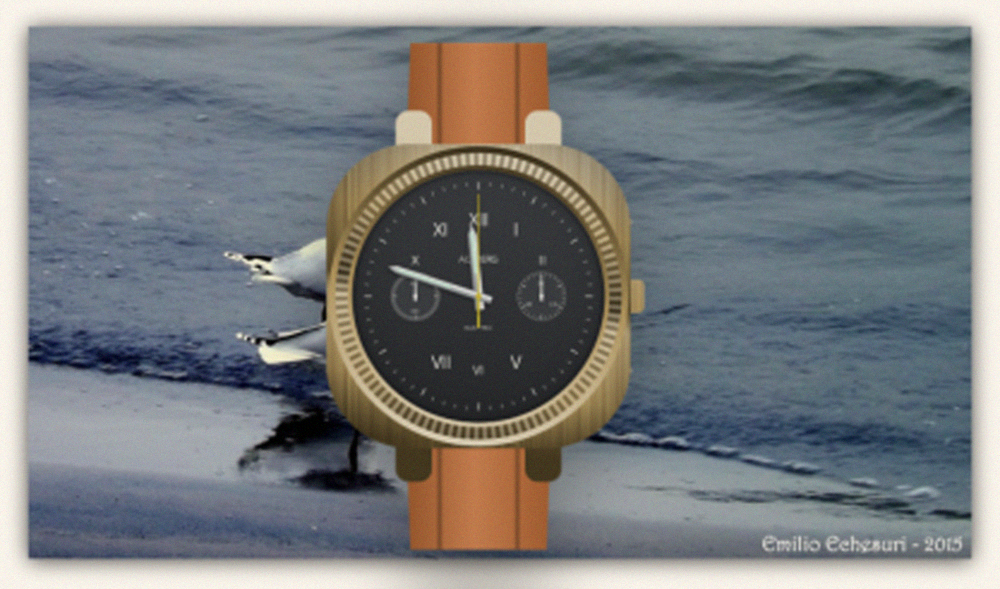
**11:48**
